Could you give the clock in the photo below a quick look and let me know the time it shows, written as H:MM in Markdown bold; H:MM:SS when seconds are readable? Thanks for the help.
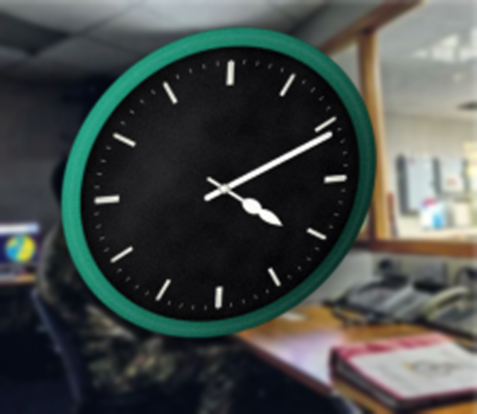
**4:11**
